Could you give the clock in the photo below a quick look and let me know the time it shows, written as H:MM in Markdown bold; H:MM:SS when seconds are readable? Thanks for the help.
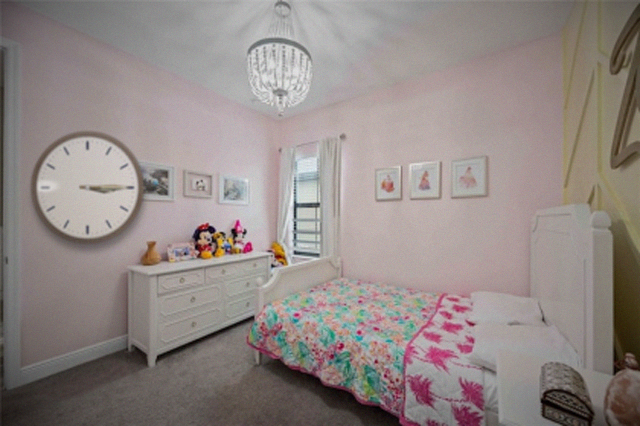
**3:15**
